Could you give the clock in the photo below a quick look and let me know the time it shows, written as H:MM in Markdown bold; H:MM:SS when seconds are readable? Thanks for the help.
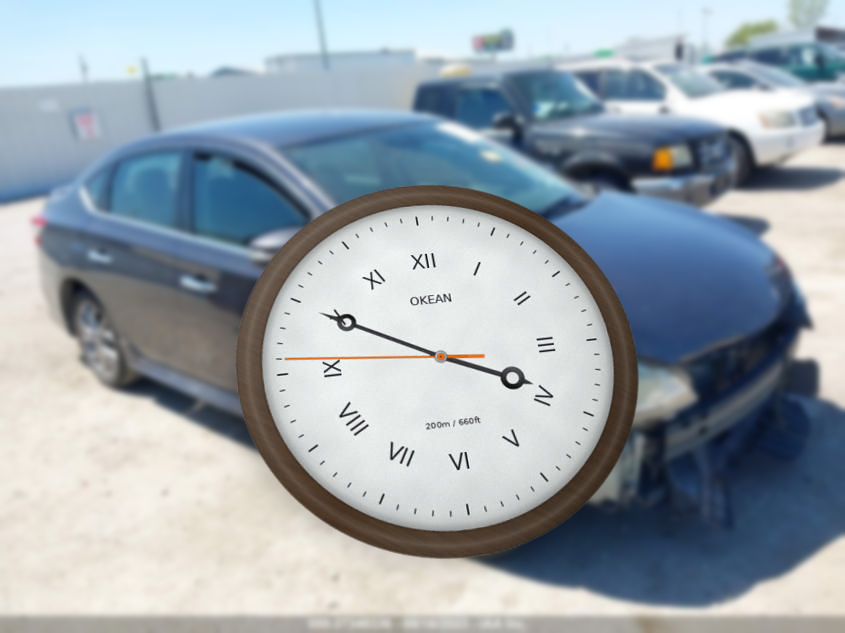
**3:49:46**
